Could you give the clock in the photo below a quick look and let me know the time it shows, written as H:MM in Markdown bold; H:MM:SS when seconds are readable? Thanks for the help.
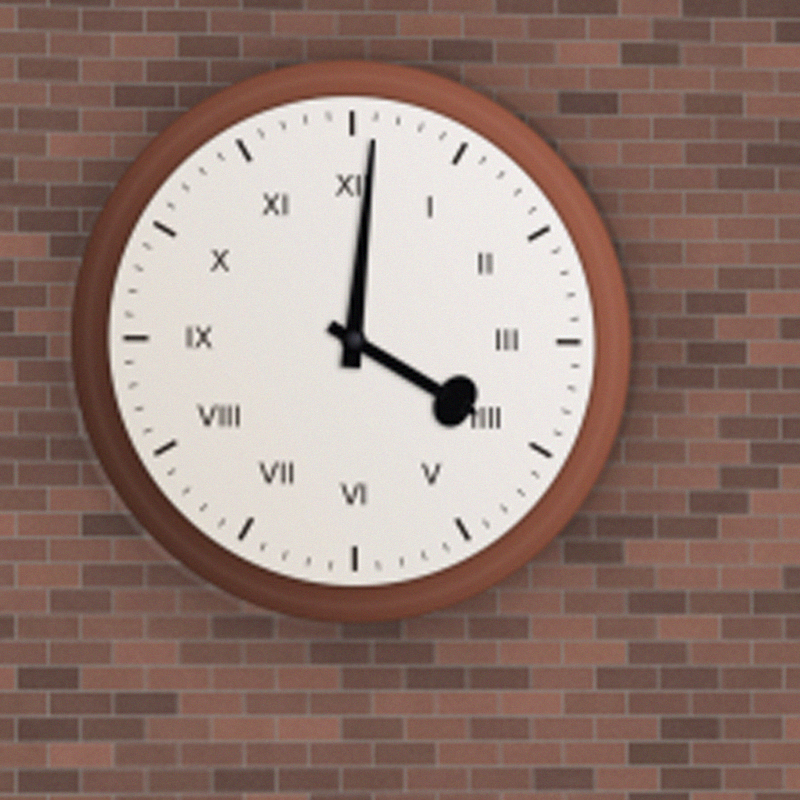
**4:01**
